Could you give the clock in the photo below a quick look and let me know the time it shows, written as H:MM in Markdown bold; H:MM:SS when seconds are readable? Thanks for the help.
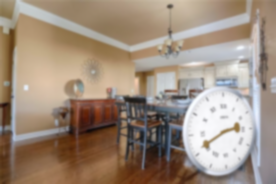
**2:41**
